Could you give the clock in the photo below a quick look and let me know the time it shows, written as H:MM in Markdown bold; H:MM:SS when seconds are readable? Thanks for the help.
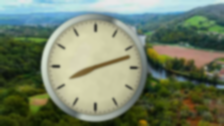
**8:12**
